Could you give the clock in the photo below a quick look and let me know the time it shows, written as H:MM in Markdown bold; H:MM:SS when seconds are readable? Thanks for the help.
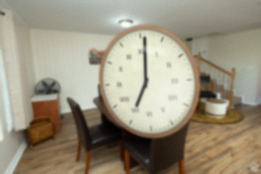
**7:01**
